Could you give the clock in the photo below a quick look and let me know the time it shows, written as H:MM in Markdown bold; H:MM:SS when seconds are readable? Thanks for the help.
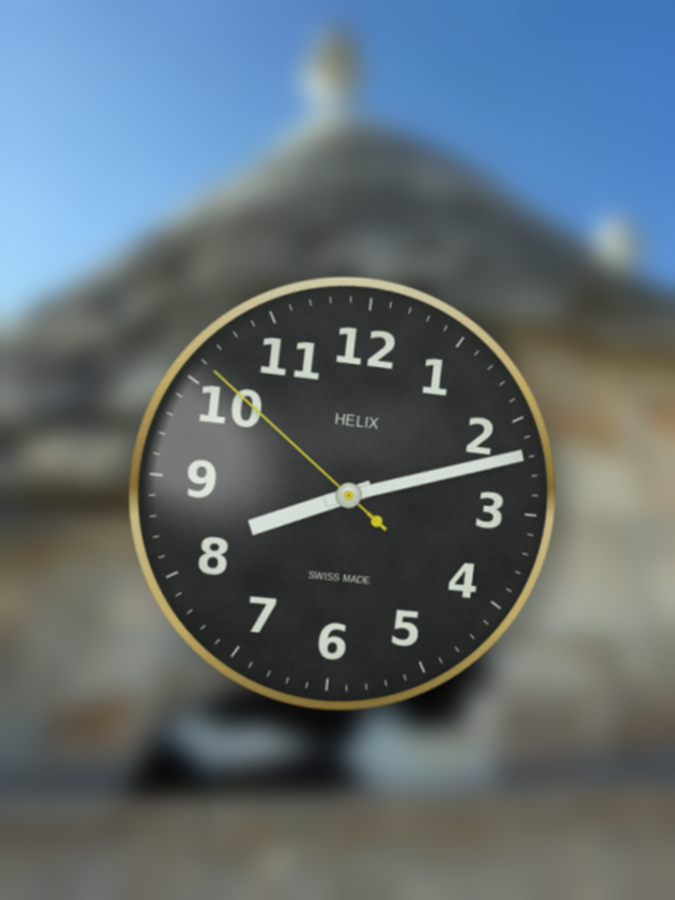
**8:11:51**
